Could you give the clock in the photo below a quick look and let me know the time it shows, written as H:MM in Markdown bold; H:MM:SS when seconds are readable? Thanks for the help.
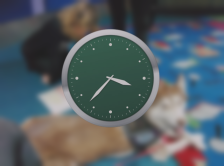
**3:37**
